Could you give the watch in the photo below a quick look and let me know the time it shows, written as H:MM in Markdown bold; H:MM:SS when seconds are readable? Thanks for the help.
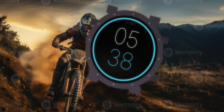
**5:38**
